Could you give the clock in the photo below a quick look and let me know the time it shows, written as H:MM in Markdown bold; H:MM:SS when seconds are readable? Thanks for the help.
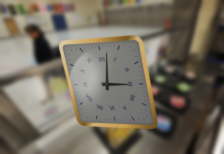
**3:02**
